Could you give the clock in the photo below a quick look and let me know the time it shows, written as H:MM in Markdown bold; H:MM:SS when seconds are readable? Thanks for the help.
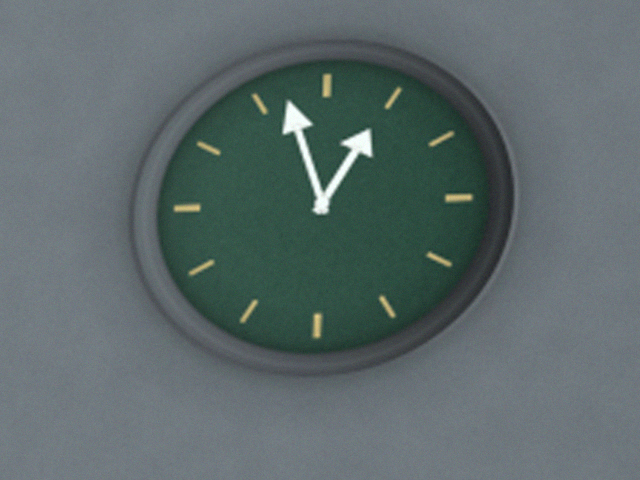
**12:57**
